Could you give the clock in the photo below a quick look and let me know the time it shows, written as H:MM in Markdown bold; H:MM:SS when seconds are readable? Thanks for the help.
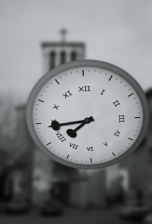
**7:44**
